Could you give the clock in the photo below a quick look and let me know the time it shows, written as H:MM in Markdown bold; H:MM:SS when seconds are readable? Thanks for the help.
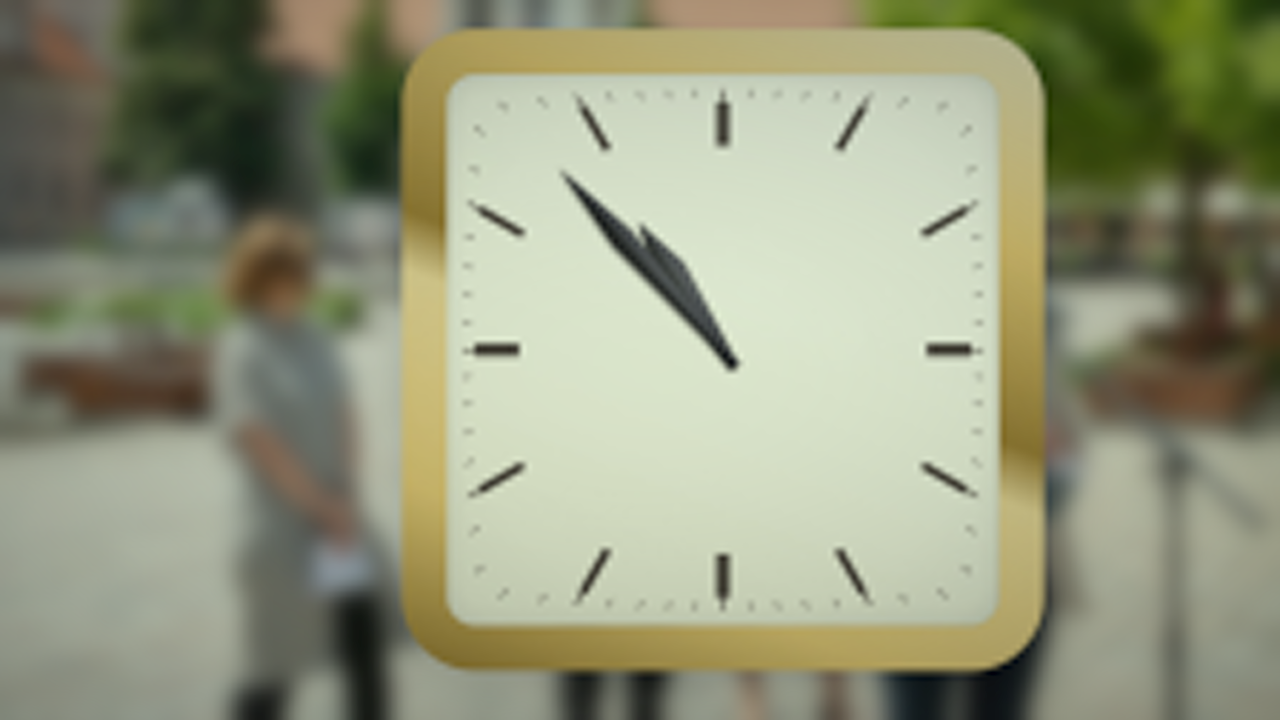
**10:53**
